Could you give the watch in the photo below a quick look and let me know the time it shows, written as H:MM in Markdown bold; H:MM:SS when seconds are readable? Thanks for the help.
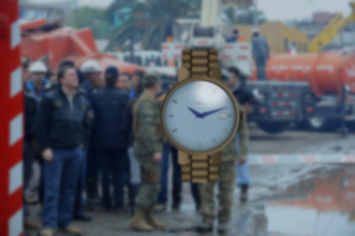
**10:12**
